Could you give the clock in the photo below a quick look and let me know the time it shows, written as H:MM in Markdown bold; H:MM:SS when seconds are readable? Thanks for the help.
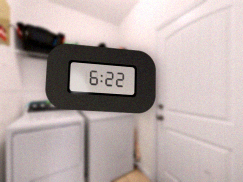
**6:22**
